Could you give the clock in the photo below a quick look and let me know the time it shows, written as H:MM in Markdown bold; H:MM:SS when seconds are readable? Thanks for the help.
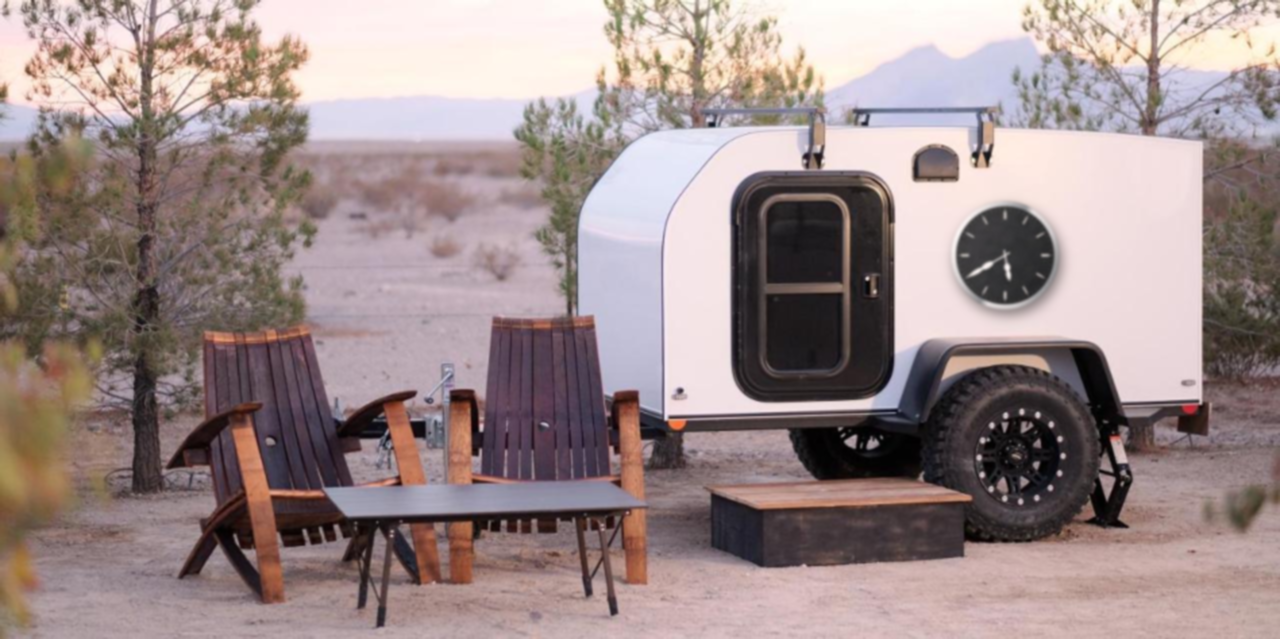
**5:40**
